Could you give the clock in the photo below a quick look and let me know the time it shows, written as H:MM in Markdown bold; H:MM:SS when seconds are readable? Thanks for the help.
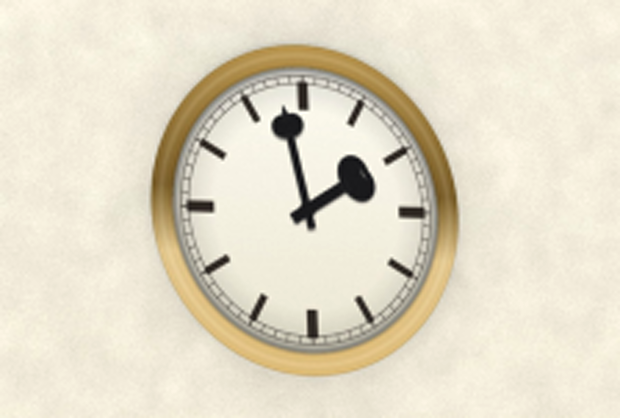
**1:58**
